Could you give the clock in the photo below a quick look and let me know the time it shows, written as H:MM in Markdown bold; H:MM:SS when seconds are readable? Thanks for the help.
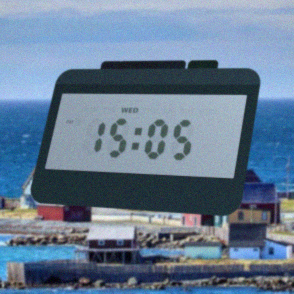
**15:05**
